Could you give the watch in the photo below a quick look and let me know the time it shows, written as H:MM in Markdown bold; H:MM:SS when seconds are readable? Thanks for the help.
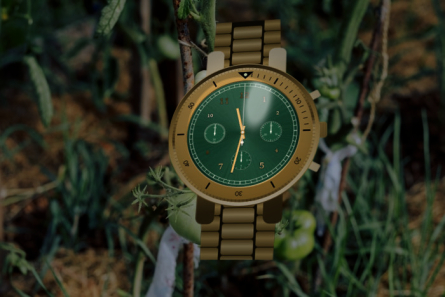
**11:32**
